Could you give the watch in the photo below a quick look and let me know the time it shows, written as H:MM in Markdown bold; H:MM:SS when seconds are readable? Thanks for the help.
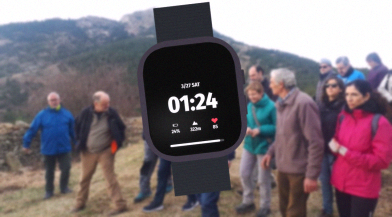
**1:24**
